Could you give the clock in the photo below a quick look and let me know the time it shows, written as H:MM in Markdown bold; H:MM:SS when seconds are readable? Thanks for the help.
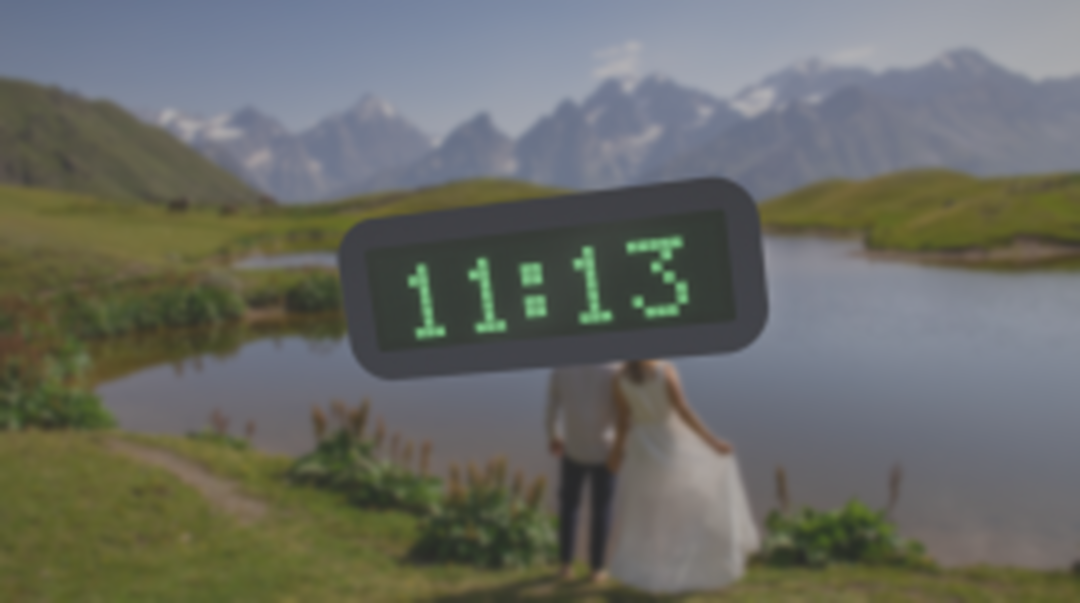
**11:13**
